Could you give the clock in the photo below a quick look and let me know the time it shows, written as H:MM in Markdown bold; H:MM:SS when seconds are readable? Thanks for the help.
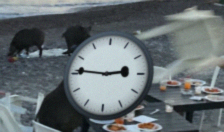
**2:46**
